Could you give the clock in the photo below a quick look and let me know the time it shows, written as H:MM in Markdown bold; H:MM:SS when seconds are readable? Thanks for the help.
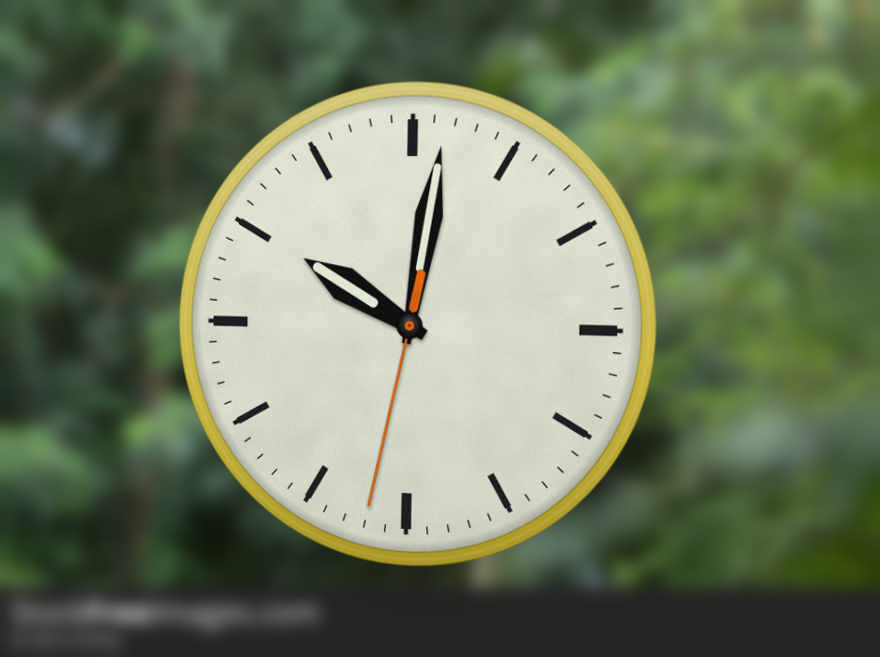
**10:01:32**
